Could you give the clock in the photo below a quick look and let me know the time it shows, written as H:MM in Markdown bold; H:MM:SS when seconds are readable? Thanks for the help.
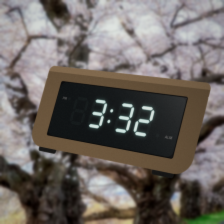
**3:32**
